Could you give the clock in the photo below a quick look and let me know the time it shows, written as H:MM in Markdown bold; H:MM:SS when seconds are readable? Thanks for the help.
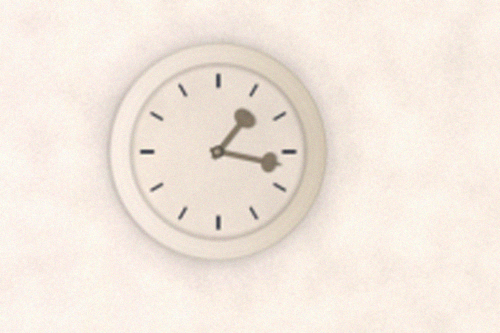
**1:17**
